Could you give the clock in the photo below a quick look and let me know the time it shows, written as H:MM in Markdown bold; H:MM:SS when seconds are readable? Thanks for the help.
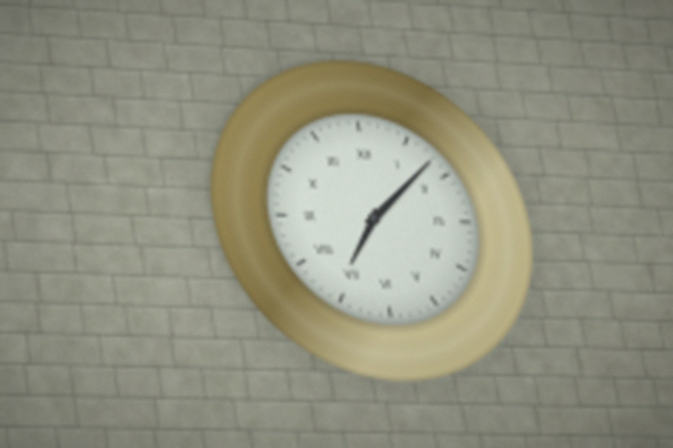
**7:08**
